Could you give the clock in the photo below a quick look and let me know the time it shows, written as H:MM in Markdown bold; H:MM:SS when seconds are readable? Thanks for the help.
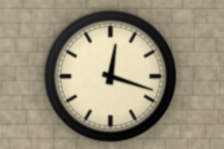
**12:18**
